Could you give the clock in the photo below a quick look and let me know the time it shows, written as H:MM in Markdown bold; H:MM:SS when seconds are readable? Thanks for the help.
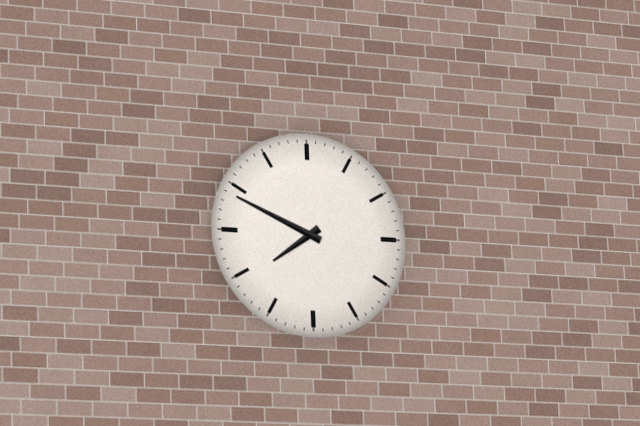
**7:49**
